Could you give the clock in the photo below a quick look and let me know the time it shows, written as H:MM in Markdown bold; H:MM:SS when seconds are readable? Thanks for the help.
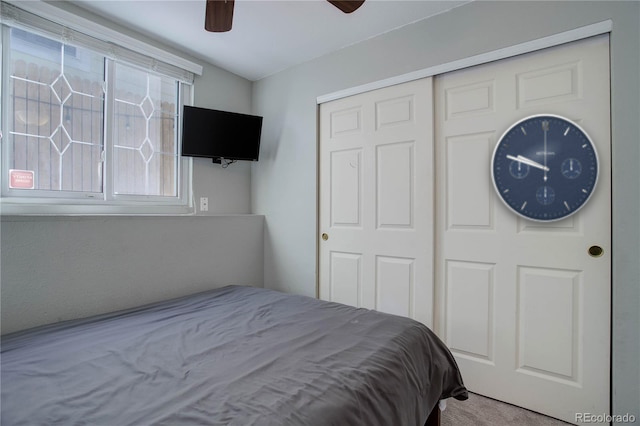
**9:48**
